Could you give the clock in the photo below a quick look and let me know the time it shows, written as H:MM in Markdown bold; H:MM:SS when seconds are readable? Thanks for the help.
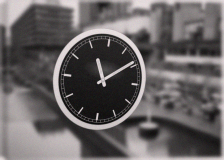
**11:09**
